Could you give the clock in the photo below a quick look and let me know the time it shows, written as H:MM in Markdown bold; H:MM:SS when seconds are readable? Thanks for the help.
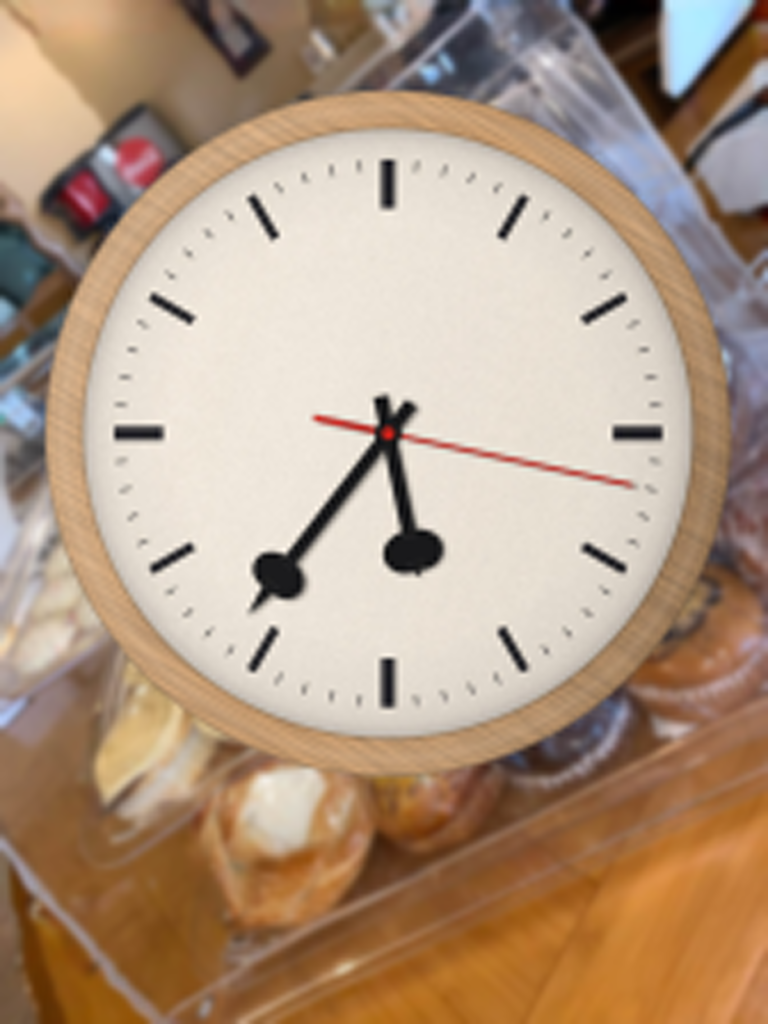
**5:36:17**
